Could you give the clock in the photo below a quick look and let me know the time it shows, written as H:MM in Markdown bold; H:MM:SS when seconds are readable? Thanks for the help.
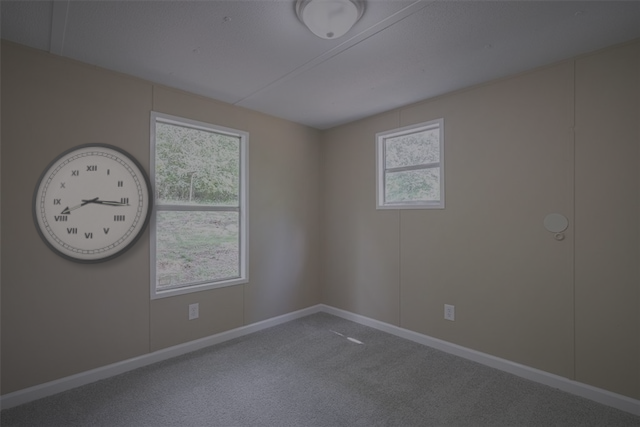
**8:16**
